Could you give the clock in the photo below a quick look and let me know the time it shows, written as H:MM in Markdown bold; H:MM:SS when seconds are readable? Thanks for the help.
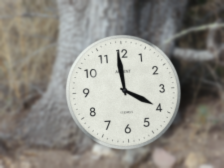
**3:59**
